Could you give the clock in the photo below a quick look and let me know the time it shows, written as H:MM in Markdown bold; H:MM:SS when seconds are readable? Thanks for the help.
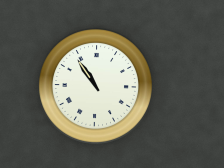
**10:54**
